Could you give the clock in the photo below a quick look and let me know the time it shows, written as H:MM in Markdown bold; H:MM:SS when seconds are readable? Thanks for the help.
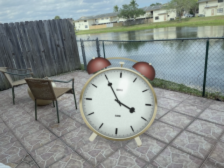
**3:55**
